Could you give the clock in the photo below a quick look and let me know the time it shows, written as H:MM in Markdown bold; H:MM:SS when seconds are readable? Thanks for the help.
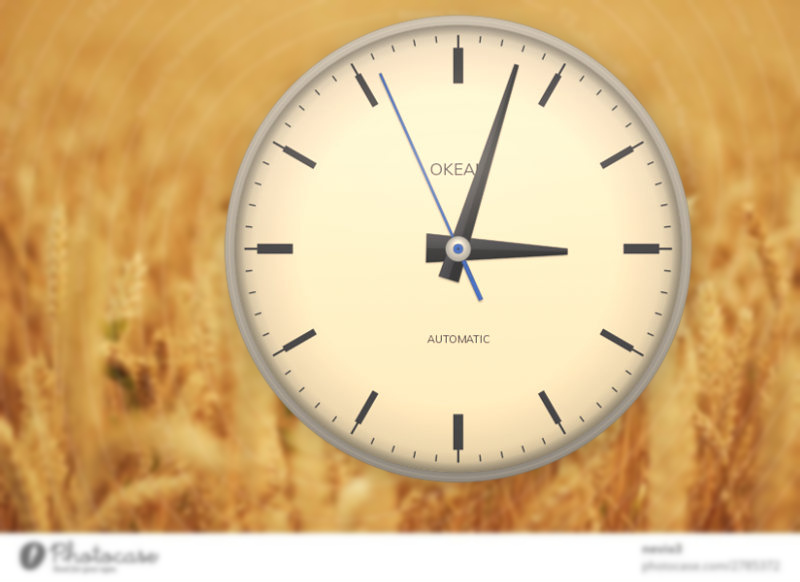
**3:02:56**
